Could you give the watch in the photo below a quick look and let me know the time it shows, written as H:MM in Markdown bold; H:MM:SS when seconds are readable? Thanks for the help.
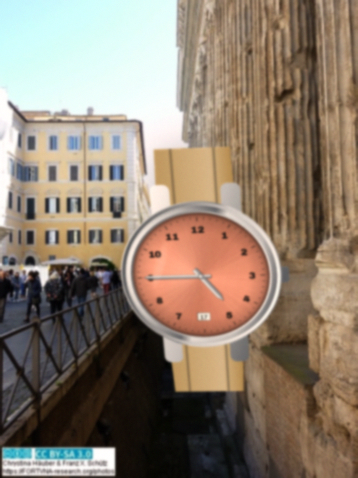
**4:45**
